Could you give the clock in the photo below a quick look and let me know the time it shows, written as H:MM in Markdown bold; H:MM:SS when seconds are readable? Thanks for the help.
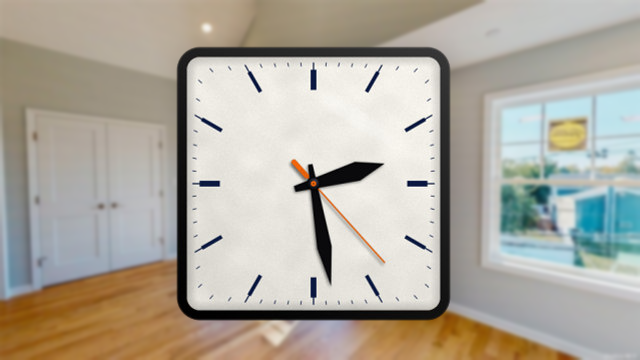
**2:28:23**
